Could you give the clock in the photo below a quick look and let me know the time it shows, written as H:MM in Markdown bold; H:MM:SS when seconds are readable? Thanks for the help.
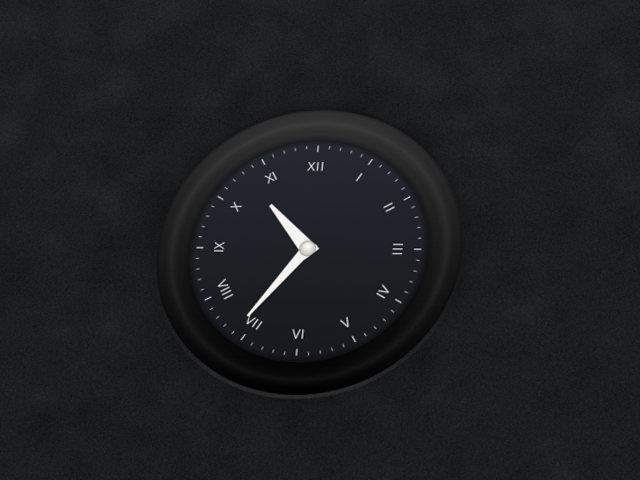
**10:36**
